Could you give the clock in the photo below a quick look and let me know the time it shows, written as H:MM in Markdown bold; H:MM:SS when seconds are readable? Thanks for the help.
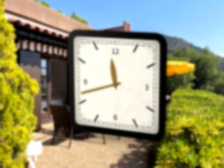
**11:42**
